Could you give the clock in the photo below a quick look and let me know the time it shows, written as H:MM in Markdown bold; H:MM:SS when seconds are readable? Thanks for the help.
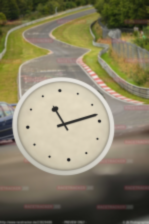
**11:13**
